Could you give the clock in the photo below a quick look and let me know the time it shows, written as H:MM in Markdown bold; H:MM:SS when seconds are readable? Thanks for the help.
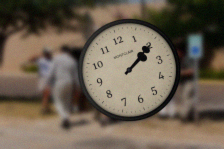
**2:10**
